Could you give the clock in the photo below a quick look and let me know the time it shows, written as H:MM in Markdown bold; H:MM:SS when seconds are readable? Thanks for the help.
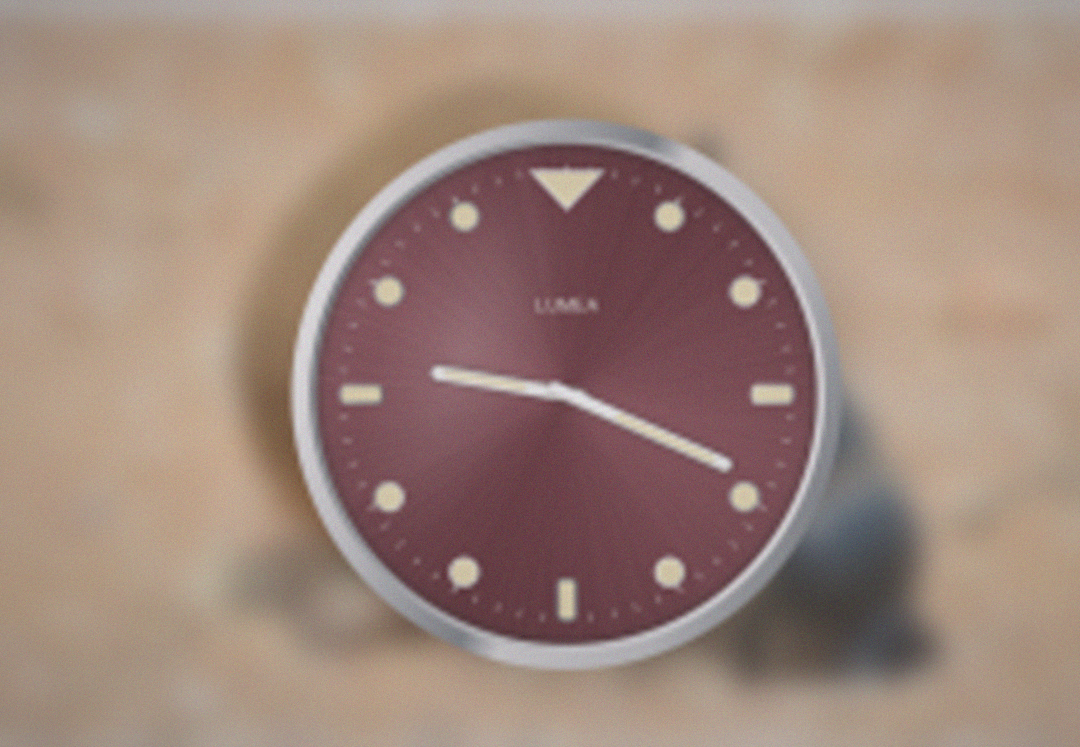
**9:19**
